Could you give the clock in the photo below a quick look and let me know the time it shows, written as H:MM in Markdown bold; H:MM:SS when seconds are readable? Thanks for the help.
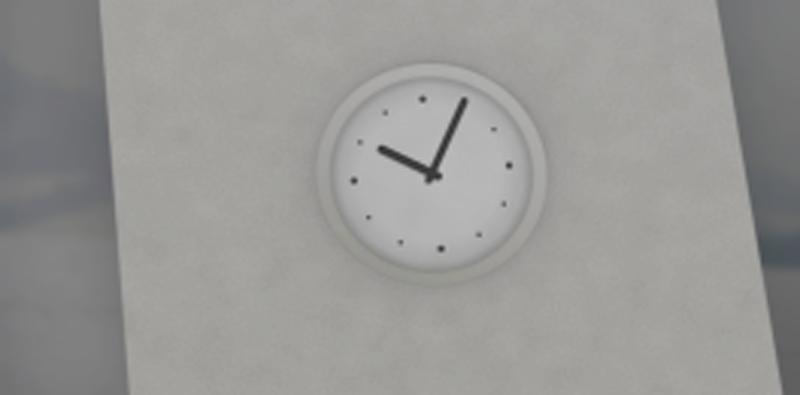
**10:05**
